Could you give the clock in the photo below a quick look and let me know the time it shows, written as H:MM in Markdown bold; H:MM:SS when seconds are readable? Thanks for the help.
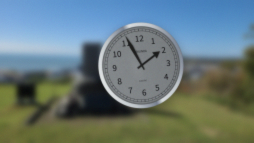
**1:56**
